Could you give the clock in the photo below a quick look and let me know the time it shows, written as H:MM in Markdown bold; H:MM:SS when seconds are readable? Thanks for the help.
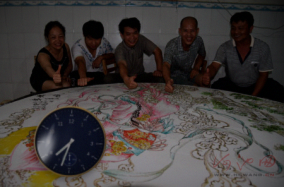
**7:33**
